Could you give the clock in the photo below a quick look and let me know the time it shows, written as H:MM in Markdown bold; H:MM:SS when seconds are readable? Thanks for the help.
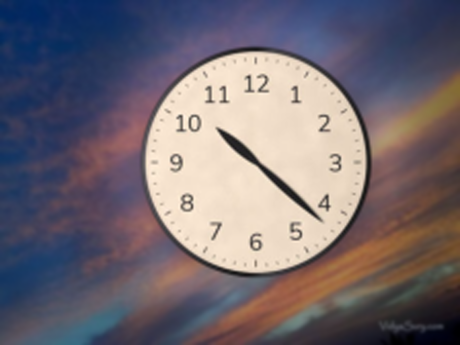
**10:22**
